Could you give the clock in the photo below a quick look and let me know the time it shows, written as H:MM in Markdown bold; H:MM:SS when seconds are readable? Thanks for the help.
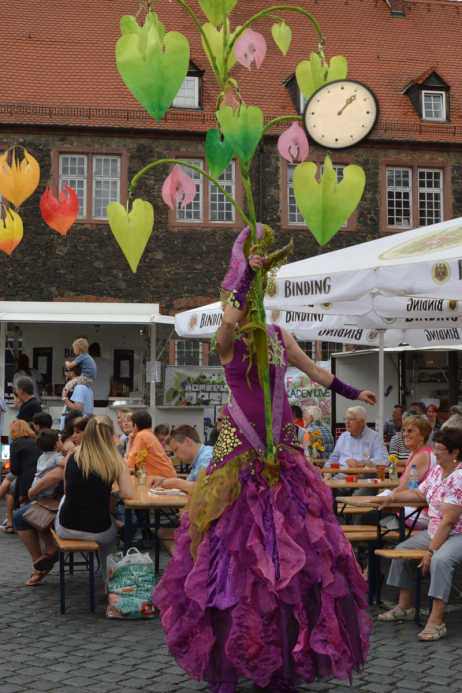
**1:06**
